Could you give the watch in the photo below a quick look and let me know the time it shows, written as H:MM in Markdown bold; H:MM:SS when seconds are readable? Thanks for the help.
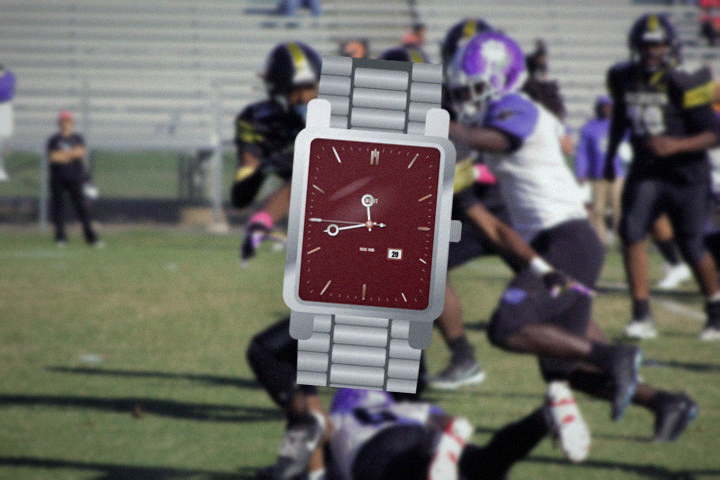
**11:42:45**
